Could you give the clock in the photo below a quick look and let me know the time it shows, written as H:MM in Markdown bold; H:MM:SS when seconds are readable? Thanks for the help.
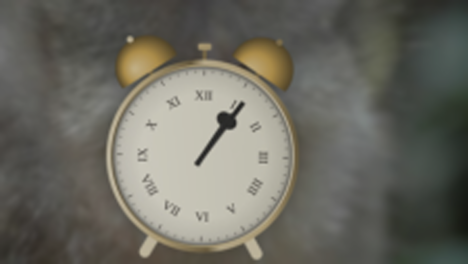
**1:06**
